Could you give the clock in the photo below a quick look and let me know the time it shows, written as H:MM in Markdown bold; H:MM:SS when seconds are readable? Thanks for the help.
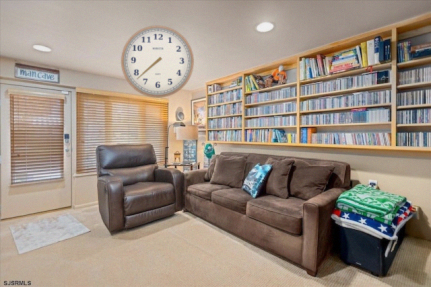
**7:38**
